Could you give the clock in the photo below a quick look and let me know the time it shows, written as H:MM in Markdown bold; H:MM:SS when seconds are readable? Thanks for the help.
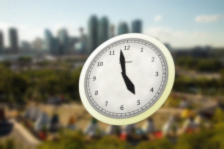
**4:58**
